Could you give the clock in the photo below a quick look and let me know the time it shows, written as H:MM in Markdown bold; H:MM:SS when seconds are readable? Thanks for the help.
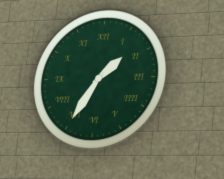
**1:35**
